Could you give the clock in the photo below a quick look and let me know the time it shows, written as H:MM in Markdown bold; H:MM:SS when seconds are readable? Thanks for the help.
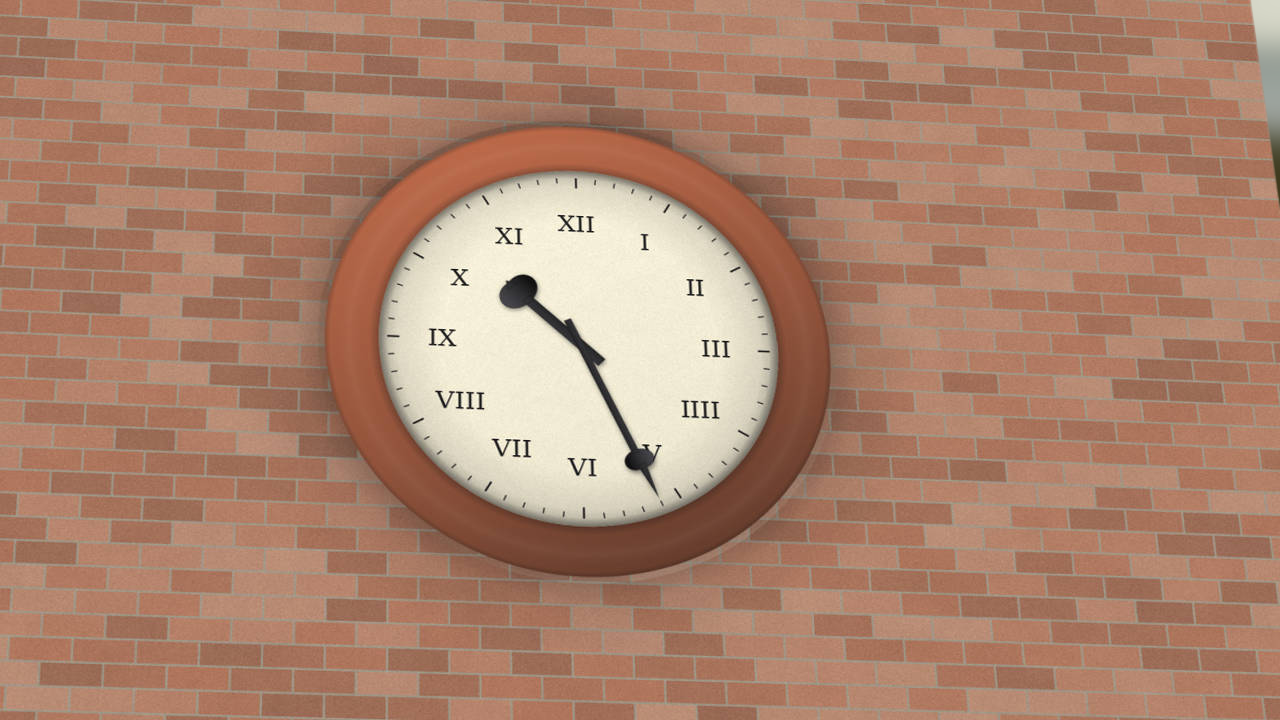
**10:26**
